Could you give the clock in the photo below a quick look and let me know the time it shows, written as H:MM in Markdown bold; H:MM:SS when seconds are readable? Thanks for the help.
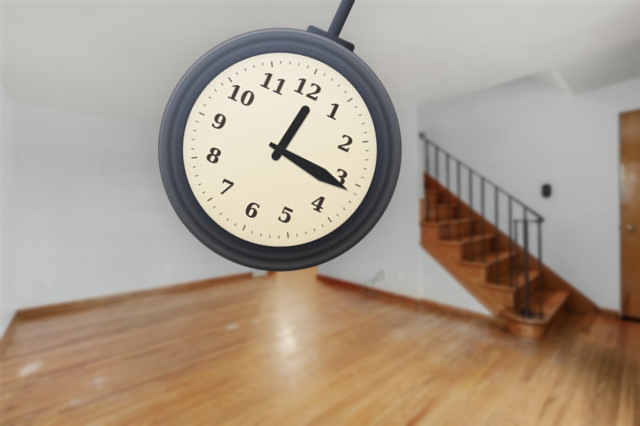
**12:16**
